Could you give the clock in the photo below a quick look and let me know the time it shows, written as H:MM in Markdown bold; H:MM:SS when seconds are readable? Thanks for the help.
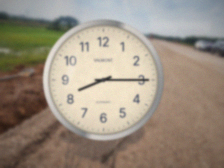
**8:15**
